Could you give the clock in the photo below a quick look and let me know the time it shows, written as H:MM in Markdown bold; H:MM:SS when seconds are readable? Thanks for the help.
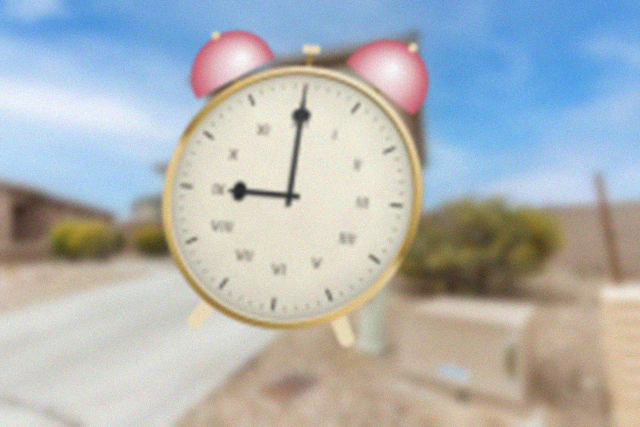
**9:00**
